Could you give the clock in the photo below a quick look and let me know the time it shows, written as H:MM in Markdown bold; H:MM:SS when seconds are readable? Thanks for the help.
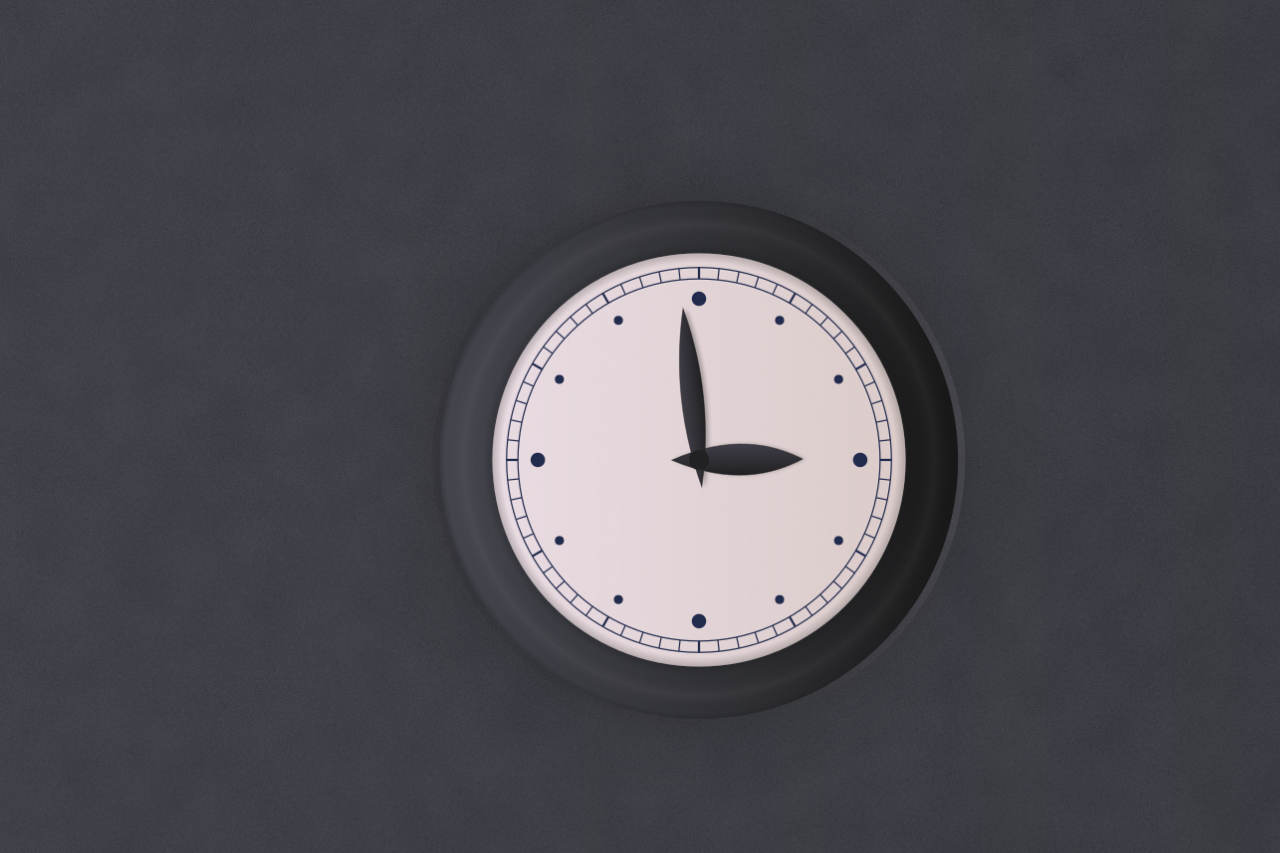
**2:59**
